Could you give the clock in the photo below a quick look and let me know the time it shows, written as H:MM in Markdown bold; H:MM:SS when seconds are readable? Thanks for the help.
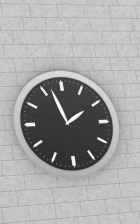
**1:57**
